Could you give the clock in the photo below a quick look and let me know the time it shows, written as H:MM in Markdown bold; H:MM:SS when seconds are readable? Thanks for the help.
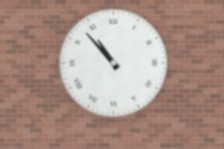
**10:53**
